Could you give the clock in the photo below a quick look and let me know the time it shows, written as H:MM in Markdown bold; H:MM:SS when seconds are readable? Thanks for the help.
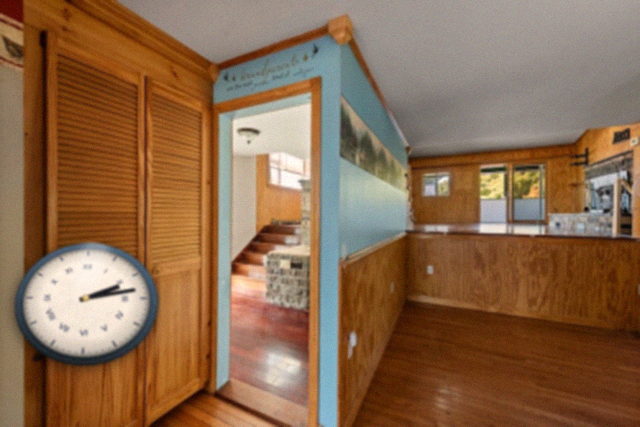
**2:13**
